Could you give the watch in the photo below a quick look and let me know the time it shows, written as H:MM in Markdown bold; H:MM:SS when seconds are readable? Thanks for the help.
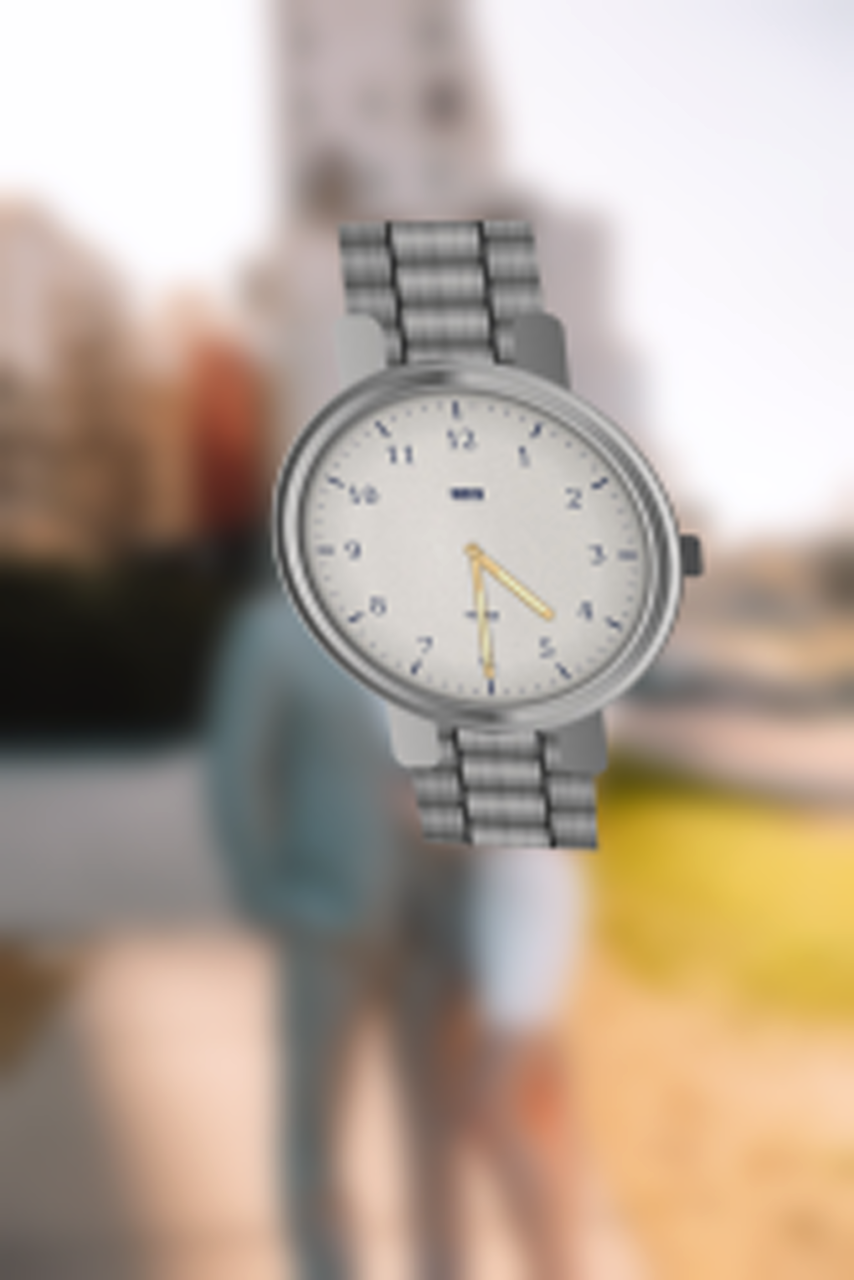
**4:30**
